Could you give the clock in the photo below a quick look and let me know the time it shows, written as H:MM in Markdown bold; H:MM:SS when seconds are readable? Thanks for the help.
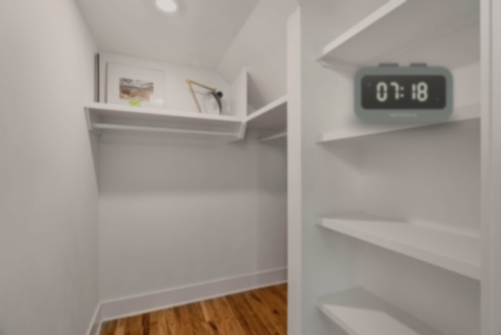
**7:18**
